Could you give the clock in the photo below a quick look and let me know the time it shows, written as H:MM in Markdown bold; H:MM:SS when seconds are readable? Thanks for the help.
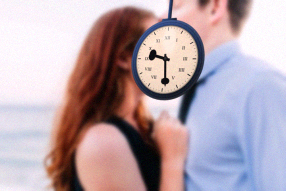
**9:29**
